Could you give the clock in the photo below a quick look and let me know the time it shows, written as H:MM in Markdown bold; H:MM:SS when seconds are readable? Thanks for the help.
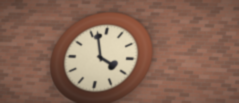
**3:57**
